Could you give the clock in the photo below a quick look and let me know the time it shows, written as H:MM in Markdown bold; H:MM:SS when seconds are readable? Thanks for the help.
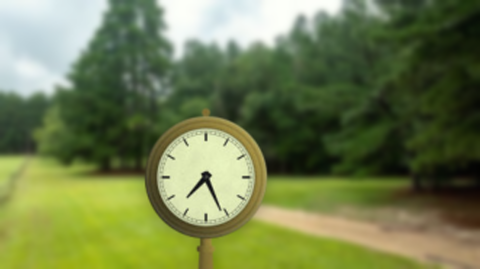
**7:26**
